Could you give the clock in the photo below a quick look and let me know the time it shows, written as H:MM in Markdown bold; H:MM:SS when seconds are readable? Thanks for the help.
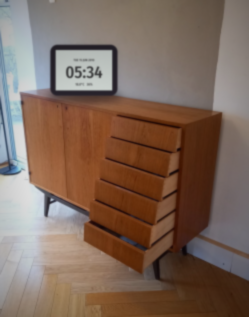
**5:34**
